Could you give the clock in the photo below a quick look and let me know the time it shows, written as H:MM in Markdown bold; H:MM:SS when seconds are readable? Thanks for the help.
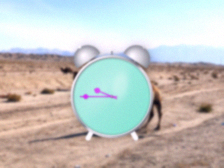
**9:45**
